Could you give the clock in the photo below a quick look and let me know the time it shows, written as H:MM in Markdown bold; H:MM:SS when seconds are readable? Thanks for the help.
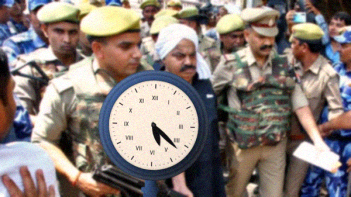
**5:22**
